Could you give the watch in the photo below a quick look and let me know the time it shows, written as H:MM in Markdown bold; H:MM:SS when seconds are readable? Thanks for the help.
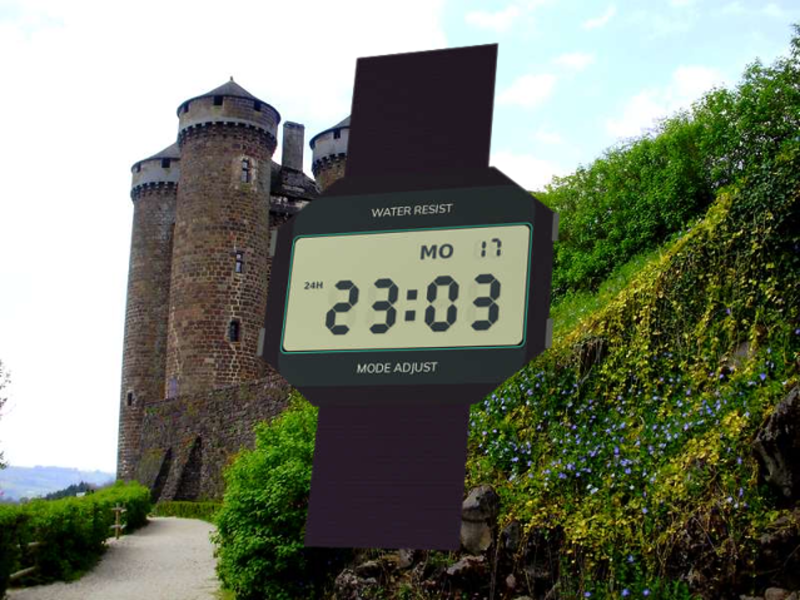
**23:03**
